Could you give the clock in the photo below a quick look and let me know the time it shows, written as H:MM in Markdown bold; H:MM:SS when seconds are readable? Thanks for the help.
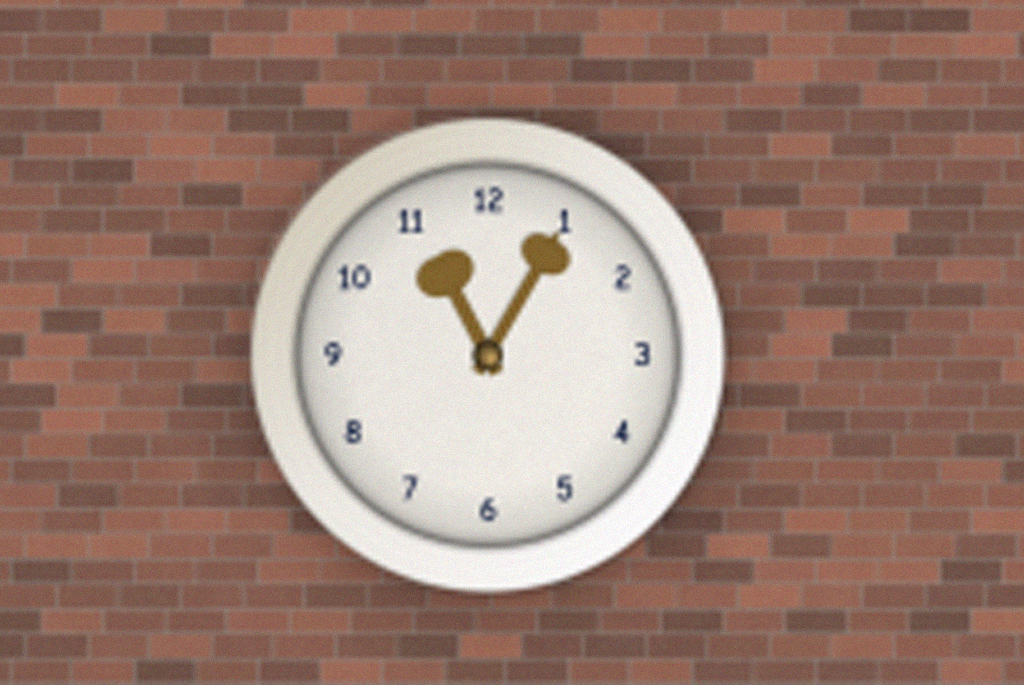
**11:05**
